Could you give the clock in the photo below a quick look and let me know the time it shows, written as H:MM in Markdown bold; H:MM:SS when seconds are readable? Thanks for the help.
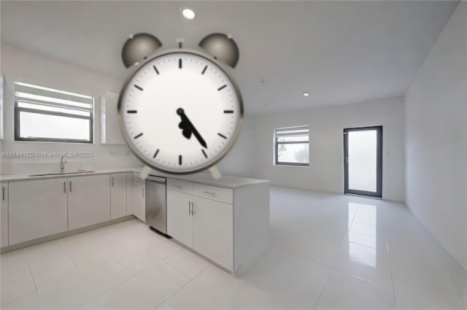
**5:24**
